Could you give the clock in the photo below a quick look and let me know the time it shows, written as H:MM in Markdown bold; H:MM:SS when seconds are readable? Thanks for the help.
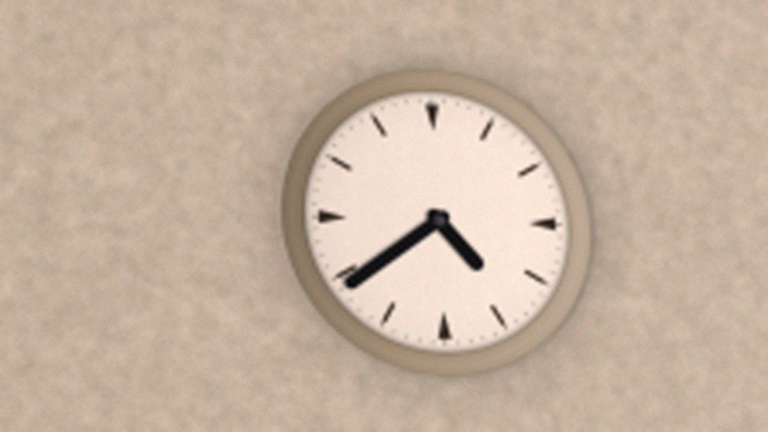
**4:39**
